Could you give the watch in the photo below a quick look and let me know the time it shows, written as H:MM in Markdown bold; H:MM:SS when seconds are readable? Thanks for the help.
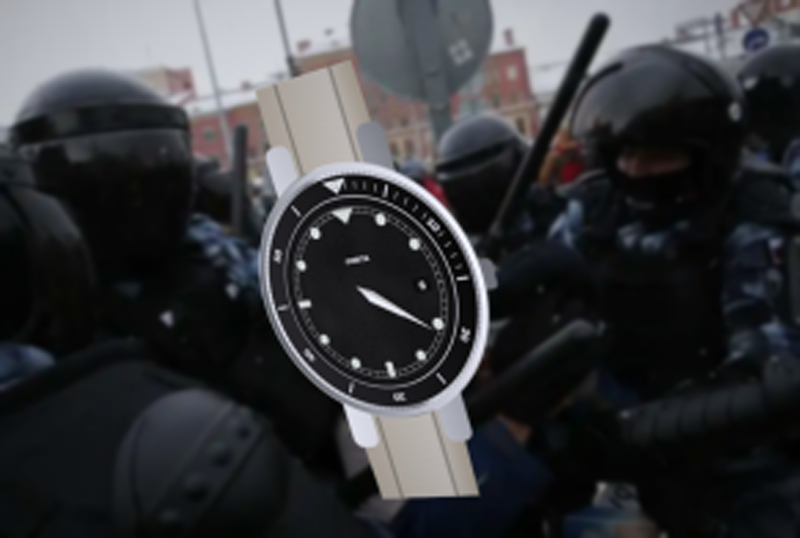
**4:21**
